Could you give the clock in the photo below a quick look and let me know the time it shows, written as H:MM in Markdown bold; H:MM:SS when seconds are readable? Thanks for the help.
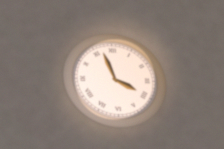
**3:57**
